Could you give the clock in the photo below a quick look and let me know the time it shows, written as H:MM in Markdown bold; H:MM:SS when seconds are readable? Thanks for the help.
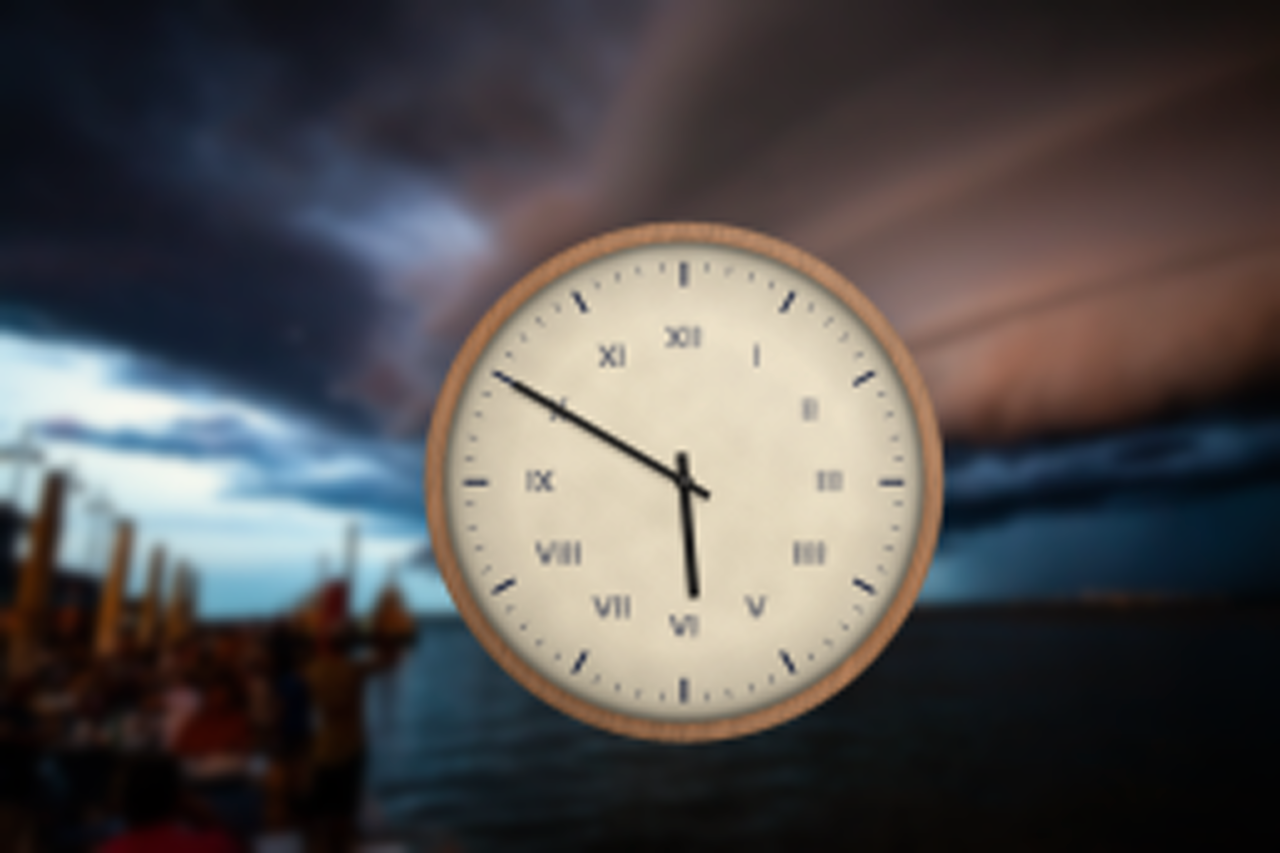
**5:50**
